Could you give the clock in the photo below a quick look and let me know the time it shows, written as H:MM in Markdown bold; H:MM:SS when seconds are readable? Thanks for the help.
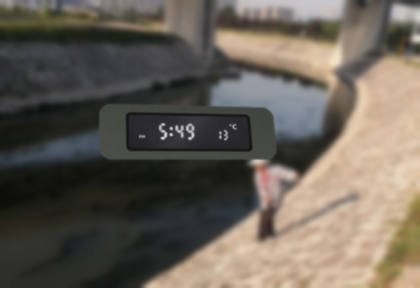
**5:49**
